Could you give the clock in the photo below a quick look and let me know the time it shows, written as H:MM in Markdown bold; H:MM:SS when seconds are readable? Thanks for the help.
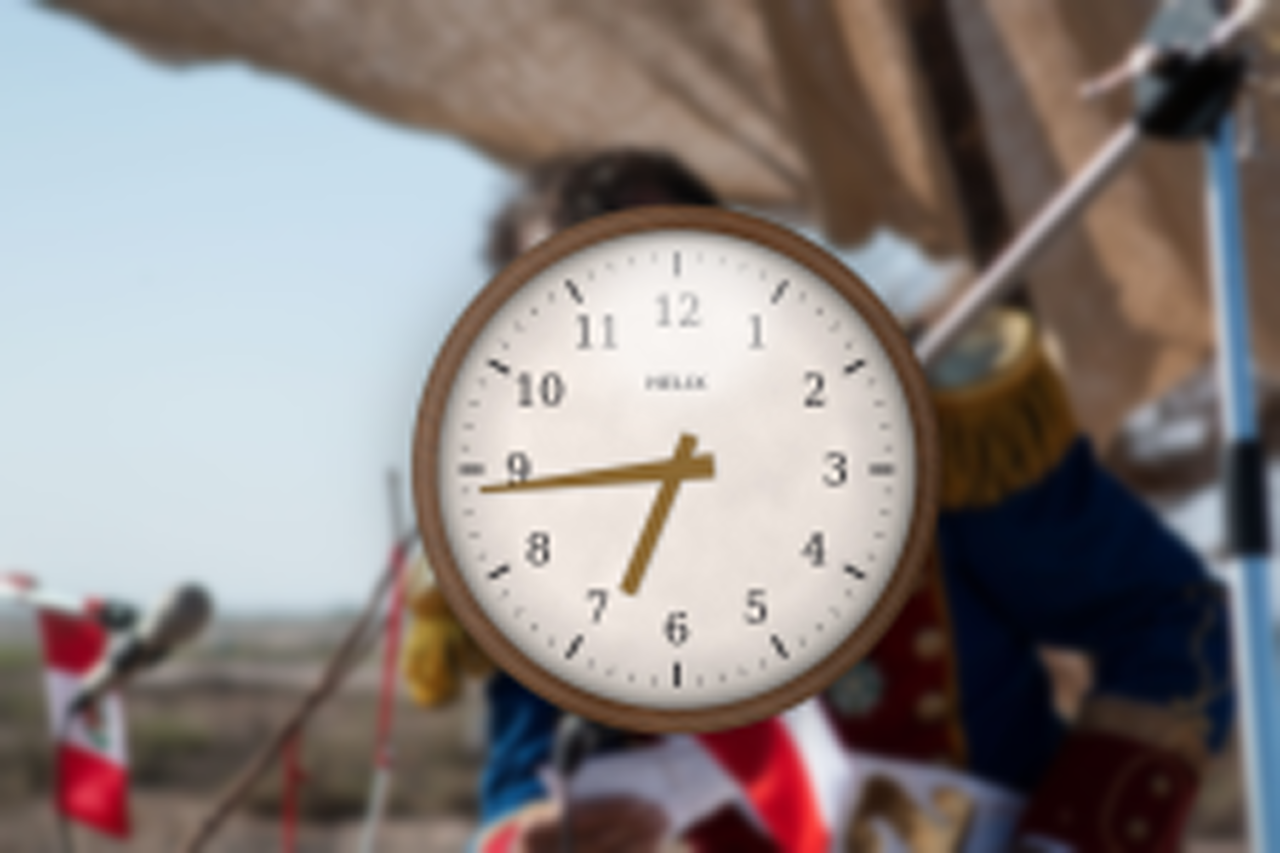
**6:44**
